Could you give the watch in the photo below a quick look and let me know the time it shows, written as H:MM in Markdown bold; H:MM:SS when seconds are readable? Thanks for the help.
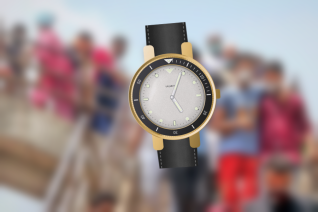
**5:04**
